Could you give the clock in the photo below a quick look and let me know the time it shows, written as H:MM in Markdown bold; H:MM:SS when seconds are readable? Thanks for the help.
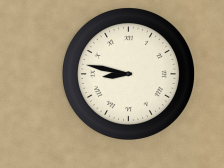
**8:47**
